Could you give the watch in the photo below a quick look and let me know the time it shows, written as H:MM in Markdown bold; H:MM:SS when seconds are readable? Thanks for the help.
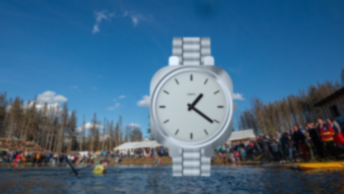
**1:21**
